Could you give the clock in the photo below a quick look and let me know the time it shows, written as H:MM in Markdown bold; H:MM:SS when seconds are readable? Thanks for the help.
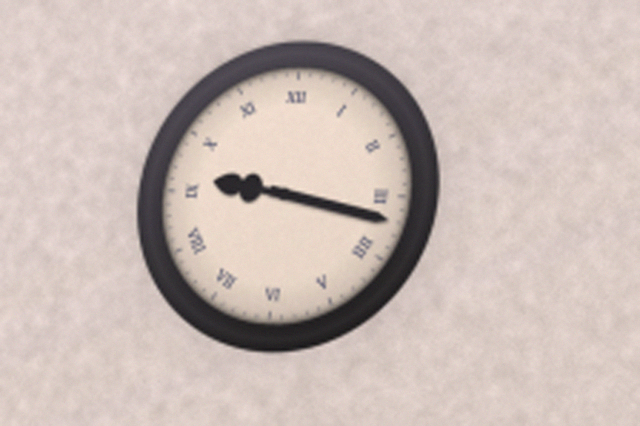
**9:17**
